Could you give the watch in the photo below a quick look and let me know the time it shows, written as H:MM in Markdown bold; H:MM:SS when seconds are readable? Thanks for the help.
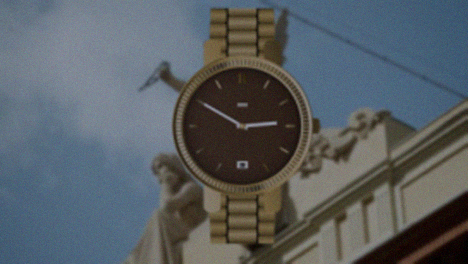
**2:50**
